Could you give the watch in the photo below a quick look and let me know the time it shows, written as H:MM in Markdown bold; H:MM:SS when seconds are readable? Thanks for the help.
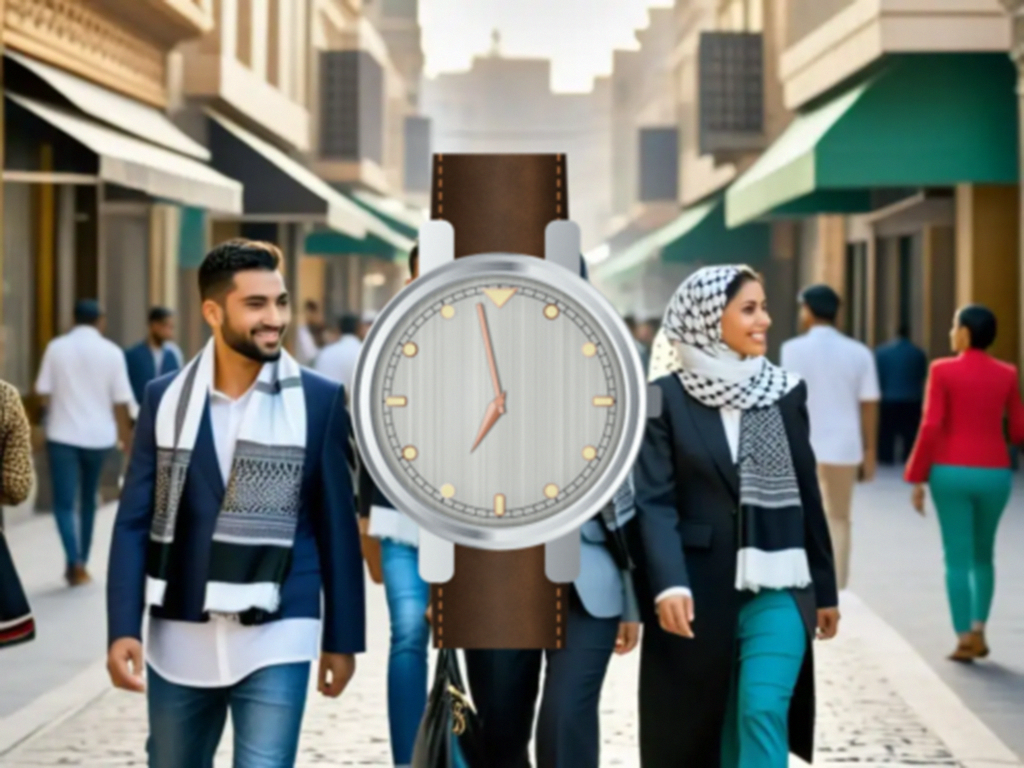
**6:58**
